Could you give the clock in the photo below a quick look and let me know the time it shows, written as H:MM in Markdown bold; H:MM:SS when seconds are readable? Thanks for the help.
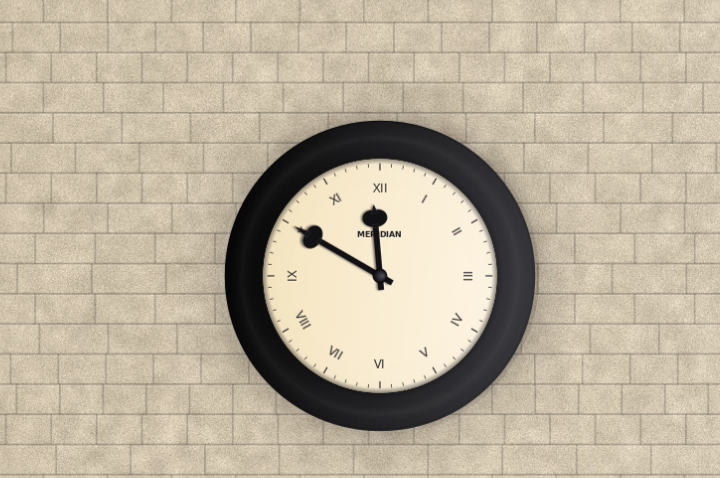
**11:50**
